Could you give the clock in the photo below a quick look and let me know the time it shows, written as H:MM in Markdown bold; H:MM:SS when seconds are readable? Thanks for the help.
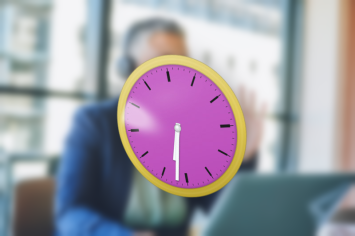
**6:32**
